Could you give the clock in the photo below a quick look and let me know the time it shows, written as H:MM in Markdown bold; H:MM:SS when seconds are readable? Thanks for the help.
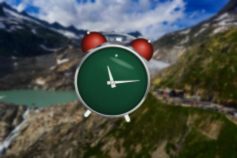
**11:13**
